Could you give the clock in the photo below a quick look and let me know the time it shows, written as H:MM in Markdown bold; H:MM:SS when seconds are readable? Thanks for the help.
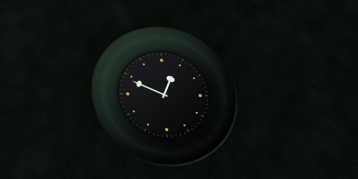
**12:49**
